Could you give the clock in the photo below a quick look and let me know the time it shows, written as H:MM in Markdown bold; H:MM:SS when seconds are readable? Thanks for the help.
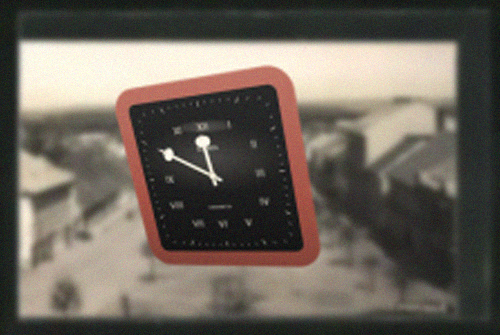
**11:50**
